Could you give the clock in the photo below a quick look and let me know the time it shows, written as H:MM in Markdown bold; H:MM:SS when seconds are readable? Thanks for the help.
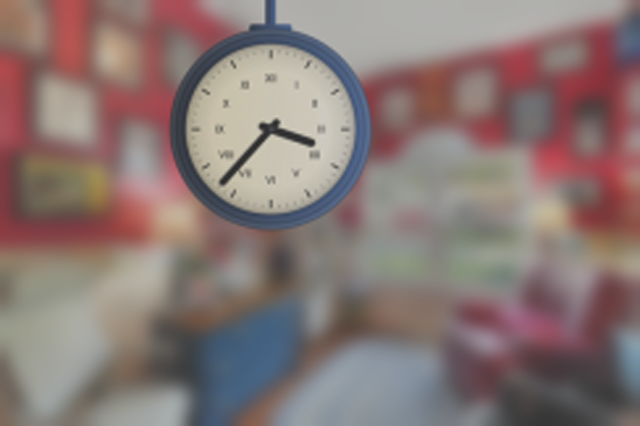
**3:37**
